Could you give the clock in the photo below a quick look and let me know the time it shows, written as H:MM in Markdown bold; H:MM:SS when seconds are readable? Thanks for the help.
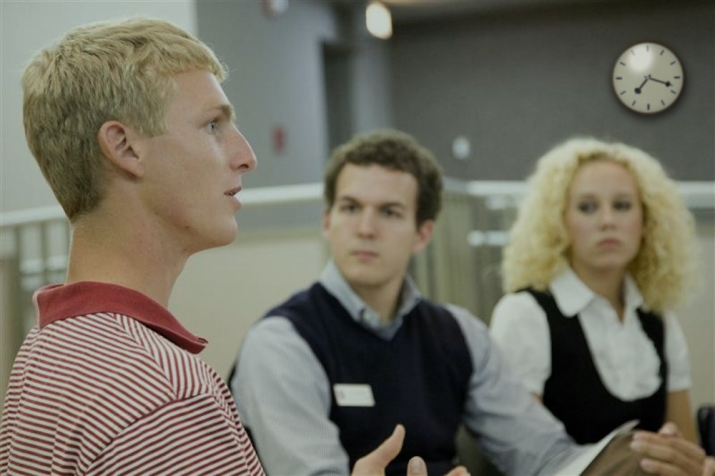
**7:18**
